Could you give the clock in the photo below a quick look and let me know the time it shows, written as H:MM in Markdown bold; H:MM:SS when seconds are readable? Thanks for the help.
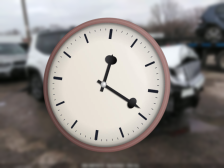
**12:19**
